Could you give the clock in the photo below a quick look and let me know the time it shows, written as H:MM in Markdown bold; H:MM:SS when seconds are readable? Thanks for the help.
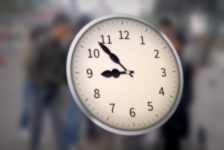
**8:53**
